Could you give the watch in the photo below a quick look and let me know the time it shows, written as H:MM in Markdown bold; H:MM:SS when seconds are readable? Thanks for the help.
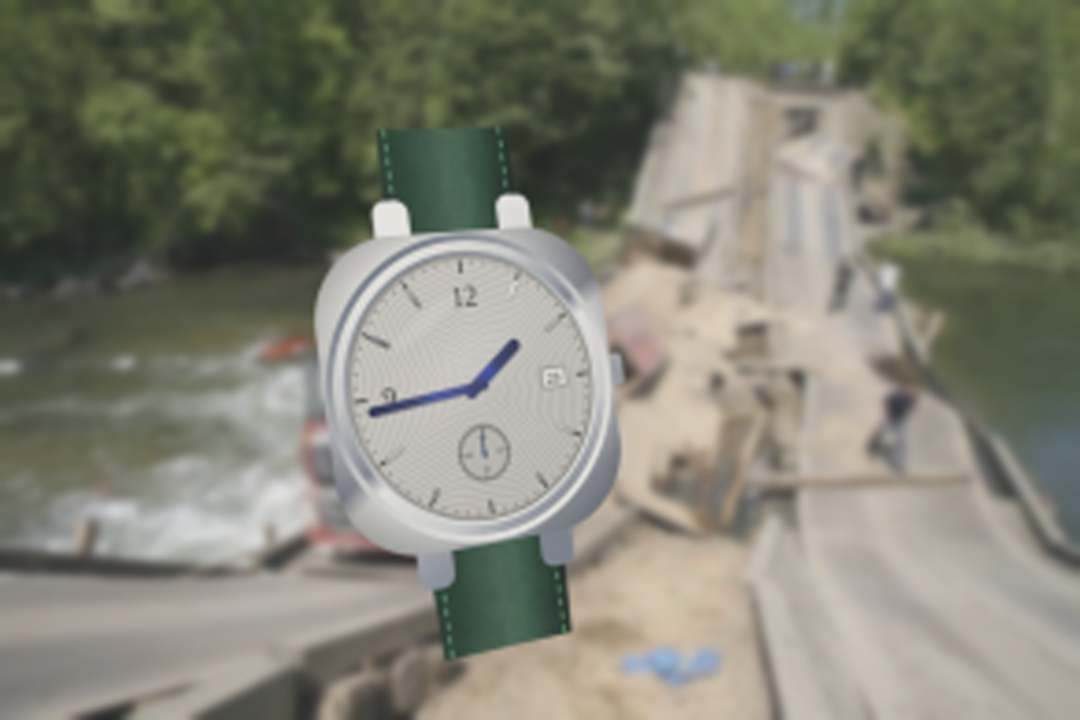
**1:44**
